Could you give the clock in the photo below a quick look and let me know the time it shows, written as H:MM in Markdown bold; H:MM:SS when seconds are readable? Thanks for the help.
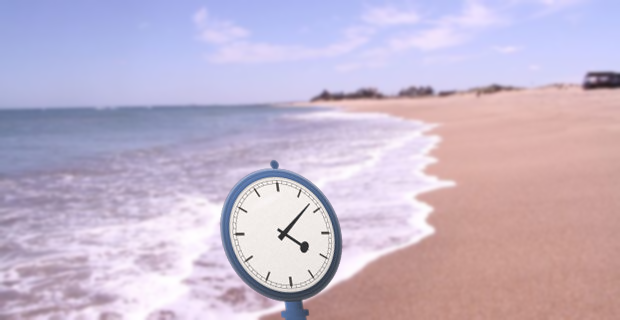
**4:08**
